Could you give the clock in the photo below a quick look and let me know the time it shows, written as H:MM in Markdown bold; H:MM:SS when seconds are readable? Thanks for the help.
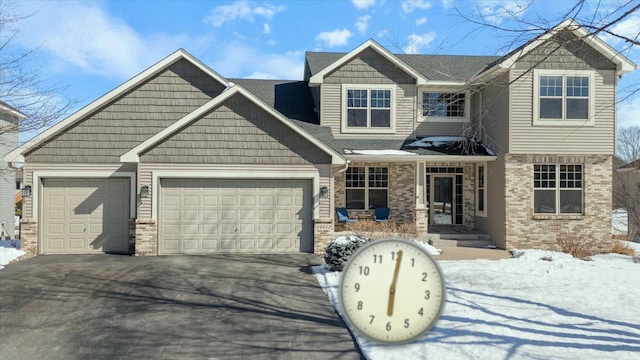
**6:01**
